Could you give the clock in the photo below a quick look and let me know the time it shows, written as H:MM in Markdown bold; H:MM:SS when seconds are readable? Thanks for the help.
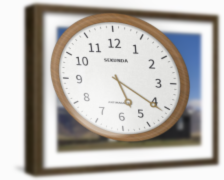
**5:21**
